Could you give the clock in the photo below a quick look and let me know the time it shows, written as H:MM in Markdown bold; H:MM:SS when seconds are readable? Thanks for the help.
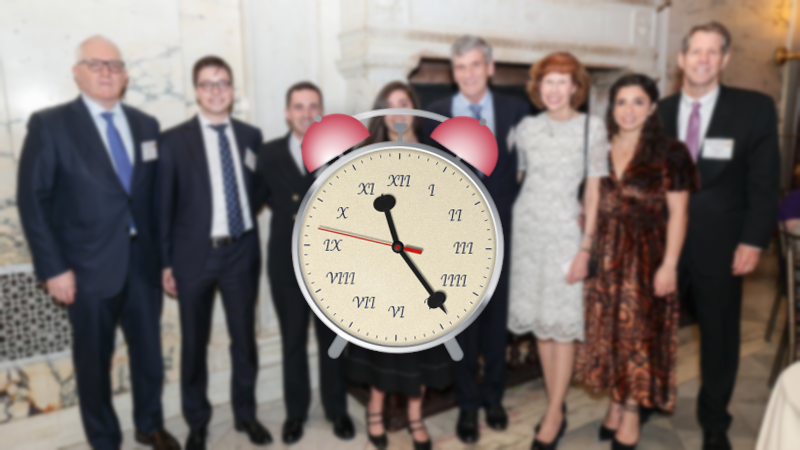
**11:23:47**
